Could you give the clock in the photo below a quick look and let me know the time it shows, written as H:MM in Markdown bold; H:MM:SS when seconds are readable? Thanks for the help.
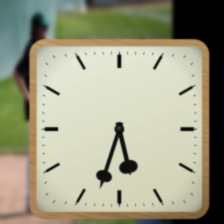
**5:33**
